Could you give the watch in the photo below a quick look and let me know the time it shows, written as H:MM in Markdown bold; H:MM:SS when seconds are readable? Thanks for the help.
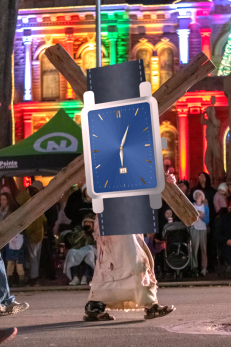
**6:04**
